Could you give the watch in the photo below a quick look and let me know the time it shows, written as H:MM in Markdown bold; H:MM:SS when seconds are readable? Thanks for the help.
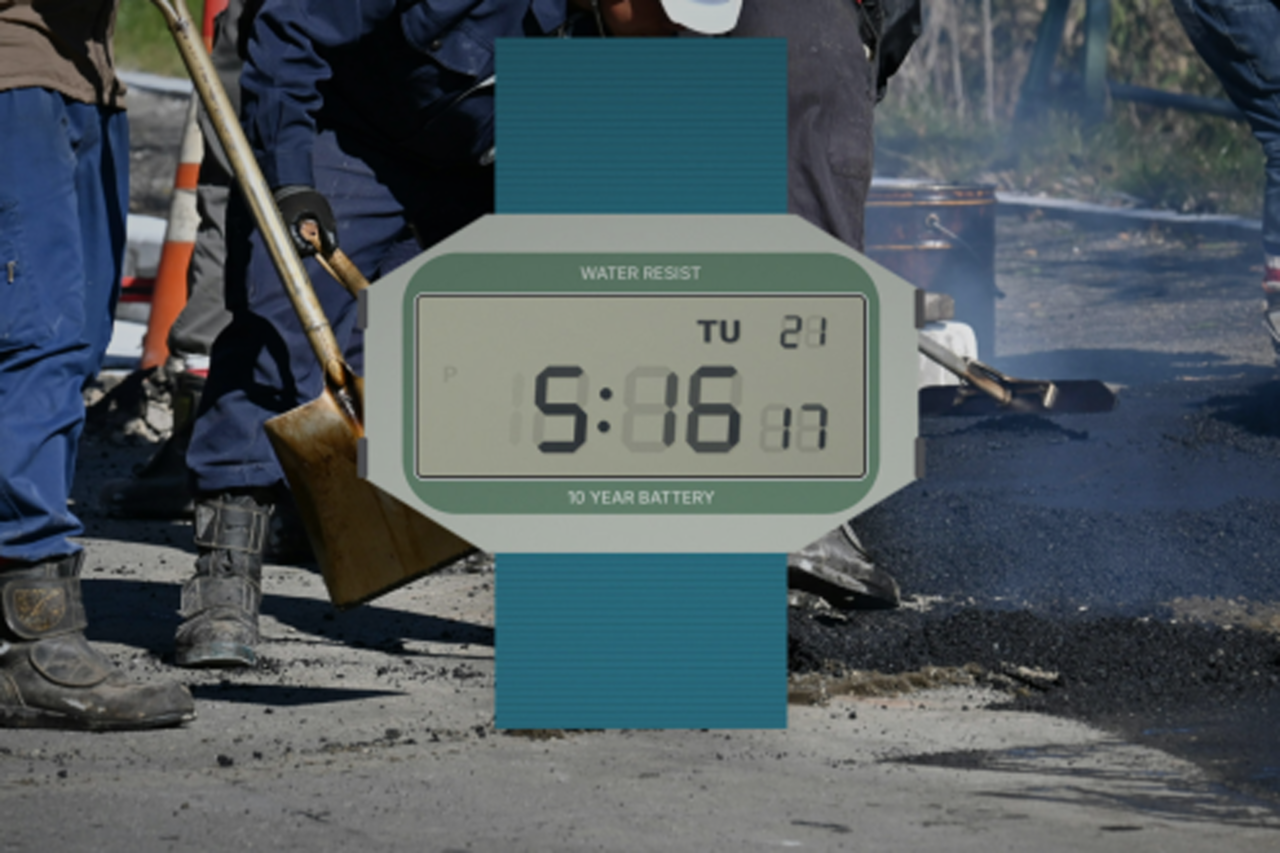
**5:16:17**
